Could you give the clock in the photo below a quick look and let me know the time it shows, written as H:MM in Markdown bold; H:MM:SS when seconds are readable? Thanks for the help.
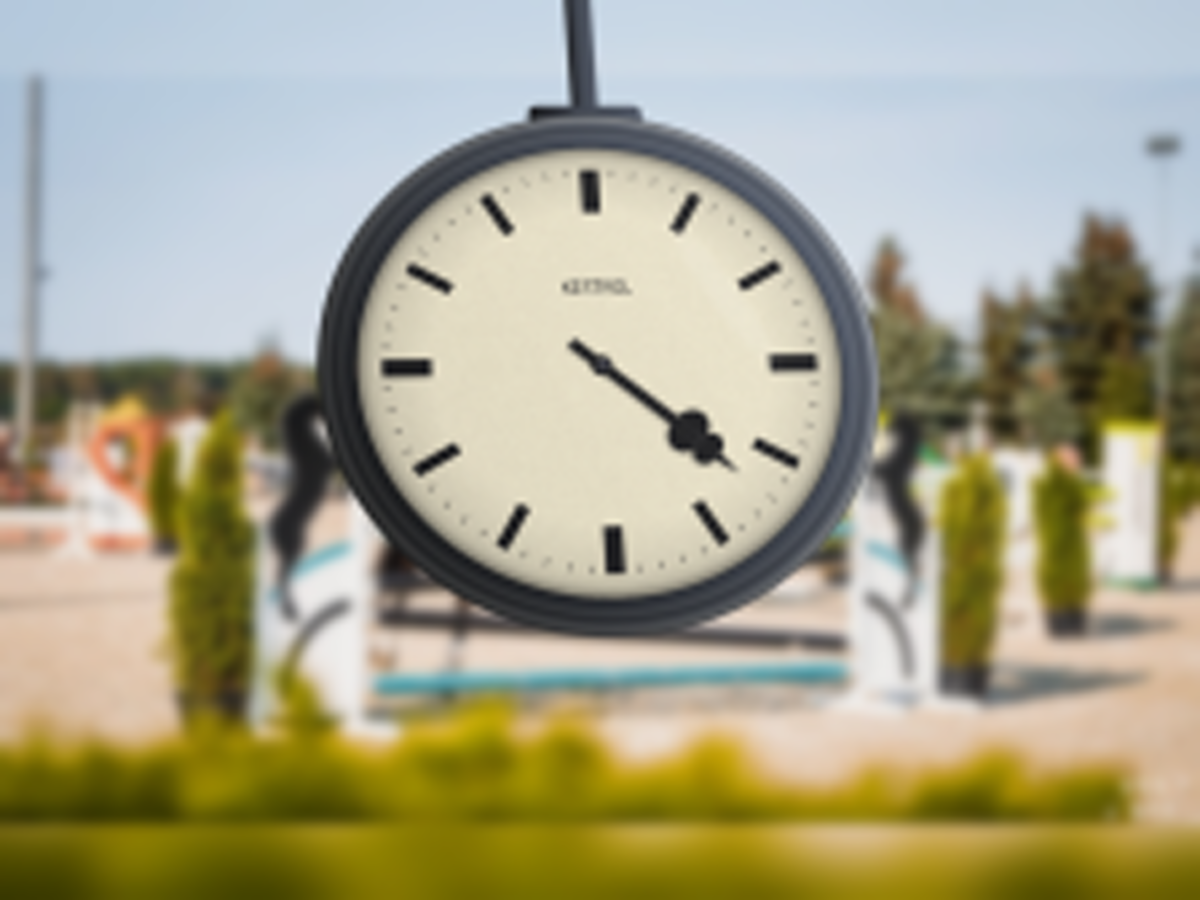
**4:22**
